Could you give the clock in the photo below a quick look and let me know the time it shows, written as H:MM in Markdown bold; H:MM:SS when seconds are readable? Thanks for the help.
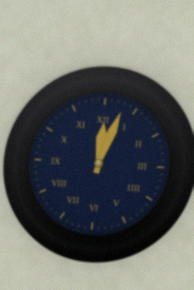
**12:03**
